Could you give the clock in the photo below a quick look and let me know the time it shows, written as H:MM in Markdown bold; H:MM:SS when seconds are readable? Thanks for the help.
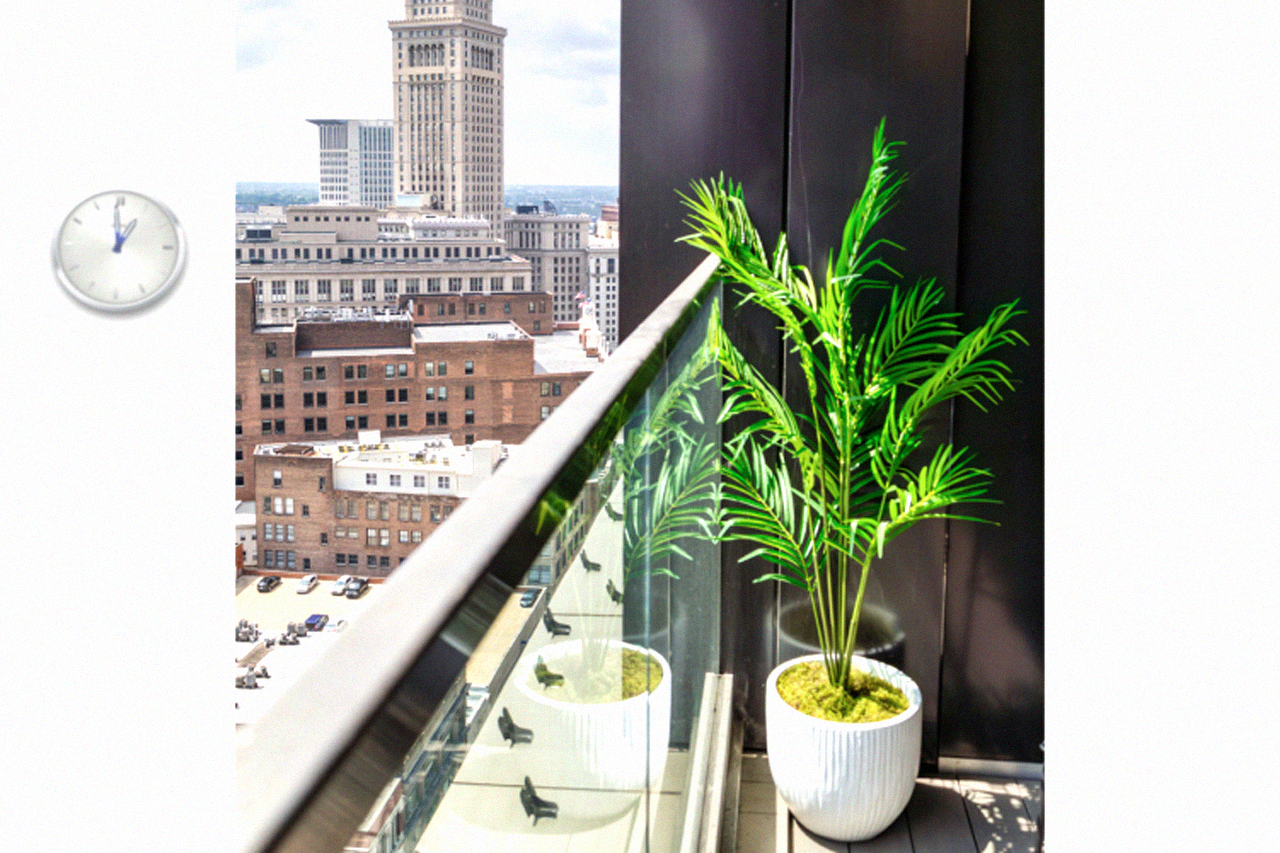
**12:59**
